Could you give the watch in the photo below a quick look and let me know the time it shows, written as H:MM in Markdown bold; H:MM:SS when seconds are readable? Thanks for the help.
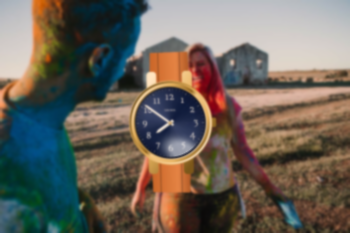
**7:51**
